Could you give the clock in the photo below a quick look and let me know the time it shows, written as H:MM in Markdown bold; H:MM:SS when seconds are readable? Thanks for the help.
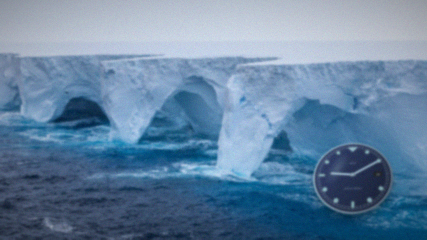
**9:10**
